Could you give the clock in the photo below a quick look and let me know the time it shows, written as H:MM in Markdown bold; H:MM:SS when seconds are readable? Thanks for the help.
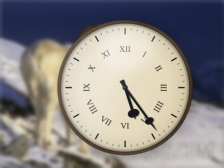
**5:24**
